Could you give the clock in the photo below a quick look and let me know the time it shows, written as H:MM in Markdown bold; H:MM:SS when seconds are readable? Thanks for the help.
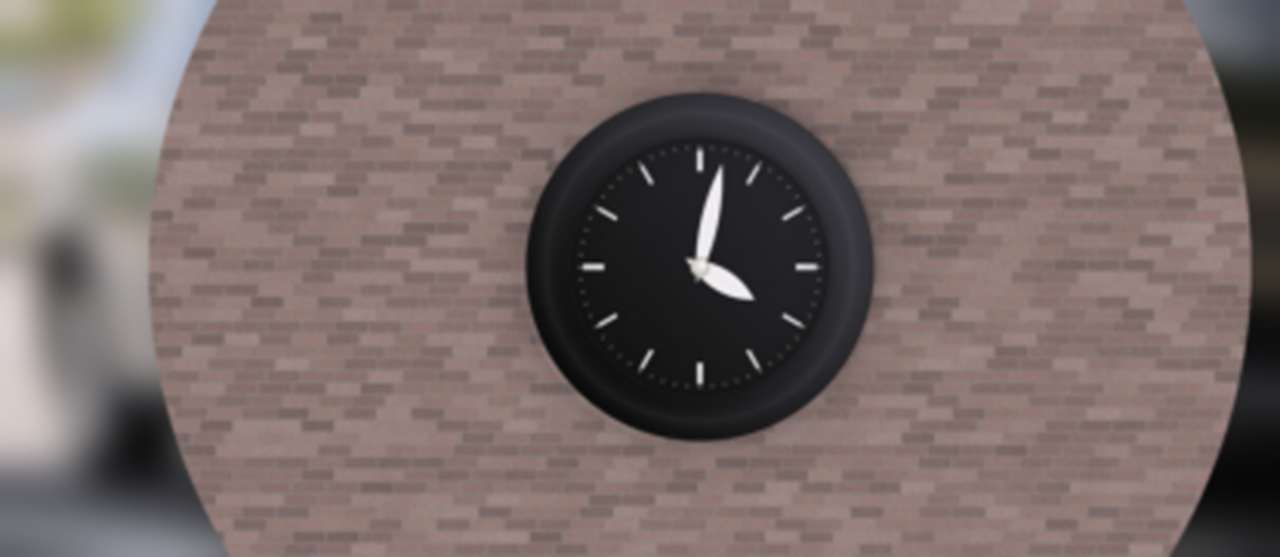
**4:02**
